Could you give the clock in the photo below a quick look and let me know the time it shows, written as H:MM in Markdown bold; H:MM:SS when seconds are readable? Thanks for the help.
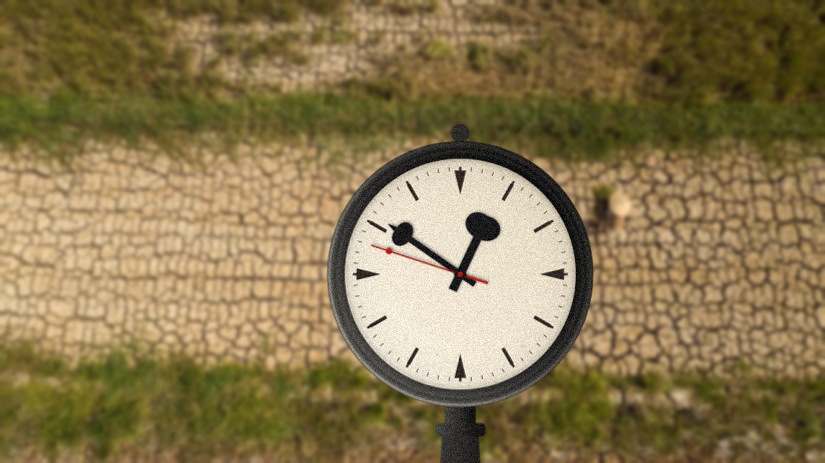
**12:50:48**
